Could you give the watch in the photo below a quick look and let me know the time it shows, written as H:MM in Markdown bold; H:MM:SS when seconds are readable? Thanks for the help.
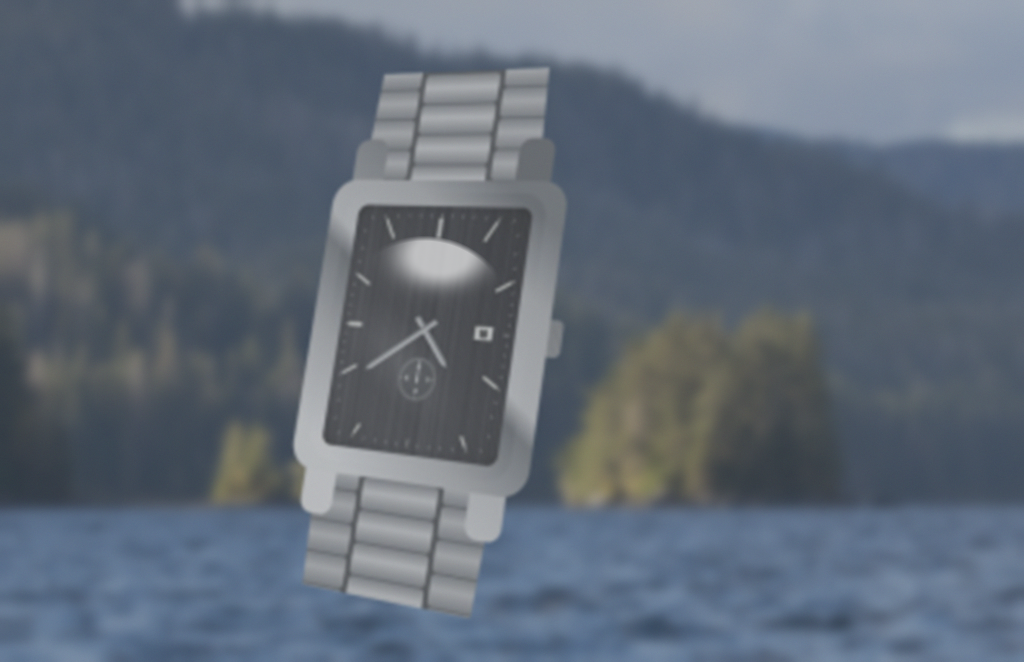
**4:39**
